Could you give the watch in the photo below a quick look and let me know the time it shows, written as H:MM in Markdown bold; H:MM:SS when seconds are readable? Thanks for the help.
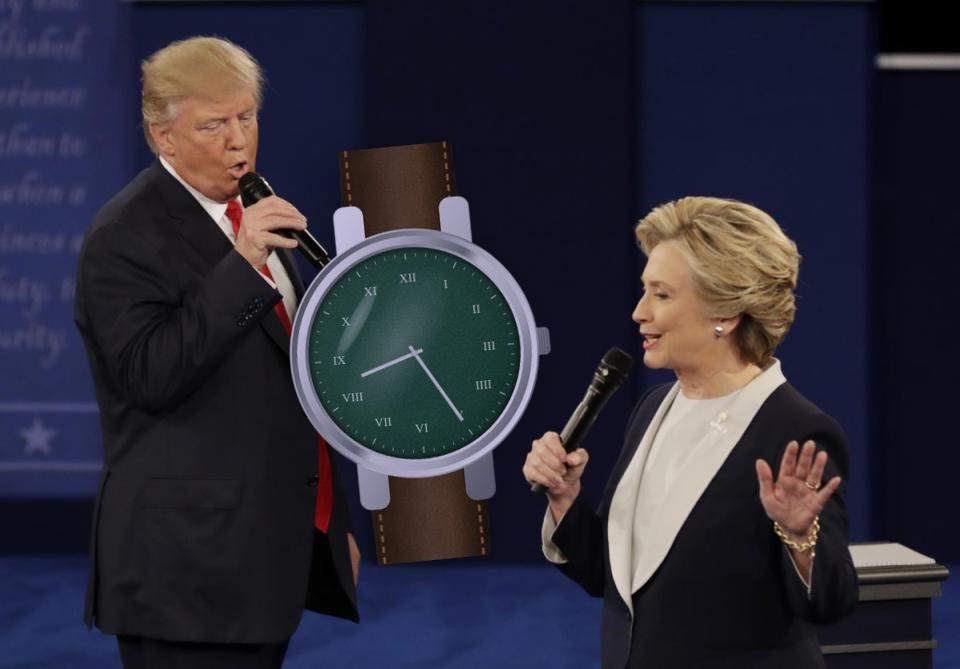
**8:25**
